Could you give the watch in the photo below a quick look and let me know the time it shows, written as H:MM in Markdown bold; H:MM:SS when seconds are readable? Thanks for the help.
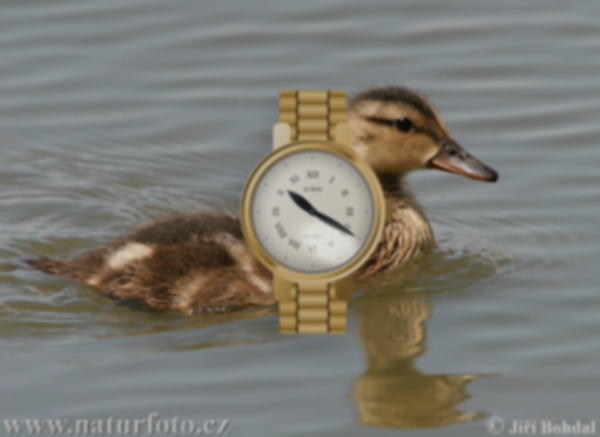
**10:20**
